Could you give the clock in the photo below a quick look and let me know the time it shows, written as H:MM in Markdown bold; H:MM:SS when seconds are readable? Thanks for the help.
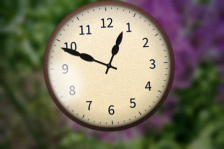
**12:49**
